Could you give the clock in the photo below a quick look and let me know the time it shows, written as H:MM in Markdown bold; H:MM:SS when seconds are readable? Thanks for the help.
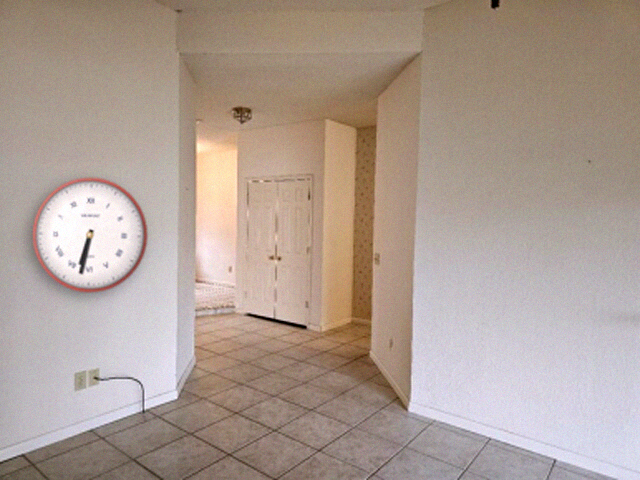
**6:32**
